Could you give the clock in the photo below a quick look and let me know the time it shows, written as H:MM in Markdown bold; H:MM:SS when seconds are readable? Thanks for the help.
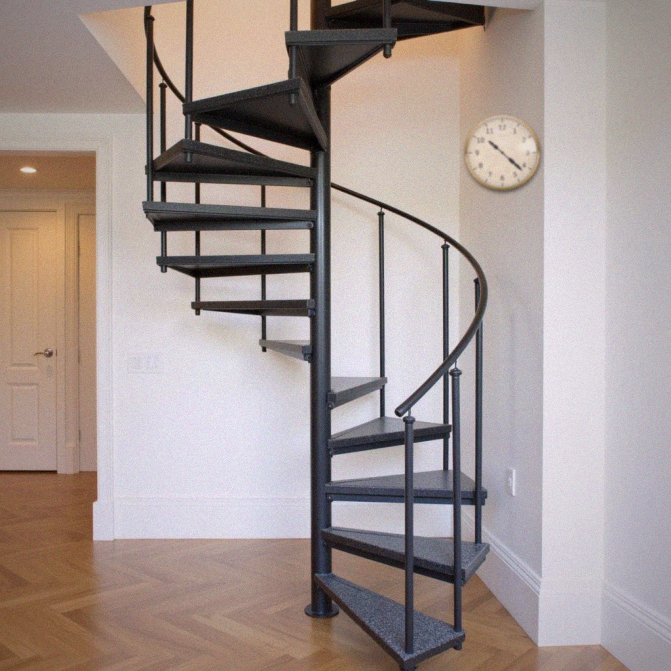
**10:22**
